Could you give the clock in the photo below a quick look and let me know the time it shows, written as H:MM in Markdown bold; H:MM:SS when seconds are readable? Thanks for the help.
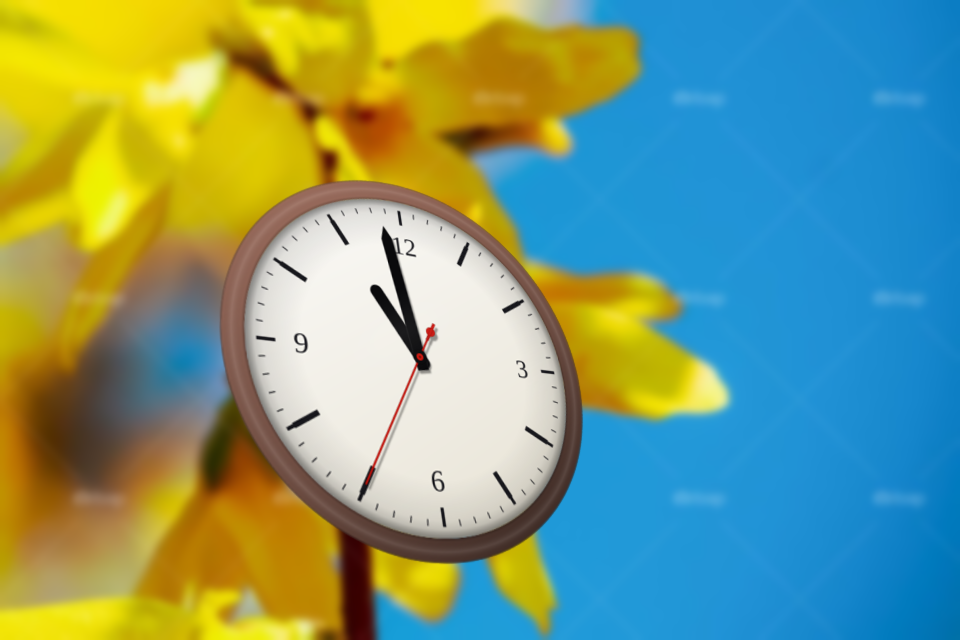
**10:58:35**
